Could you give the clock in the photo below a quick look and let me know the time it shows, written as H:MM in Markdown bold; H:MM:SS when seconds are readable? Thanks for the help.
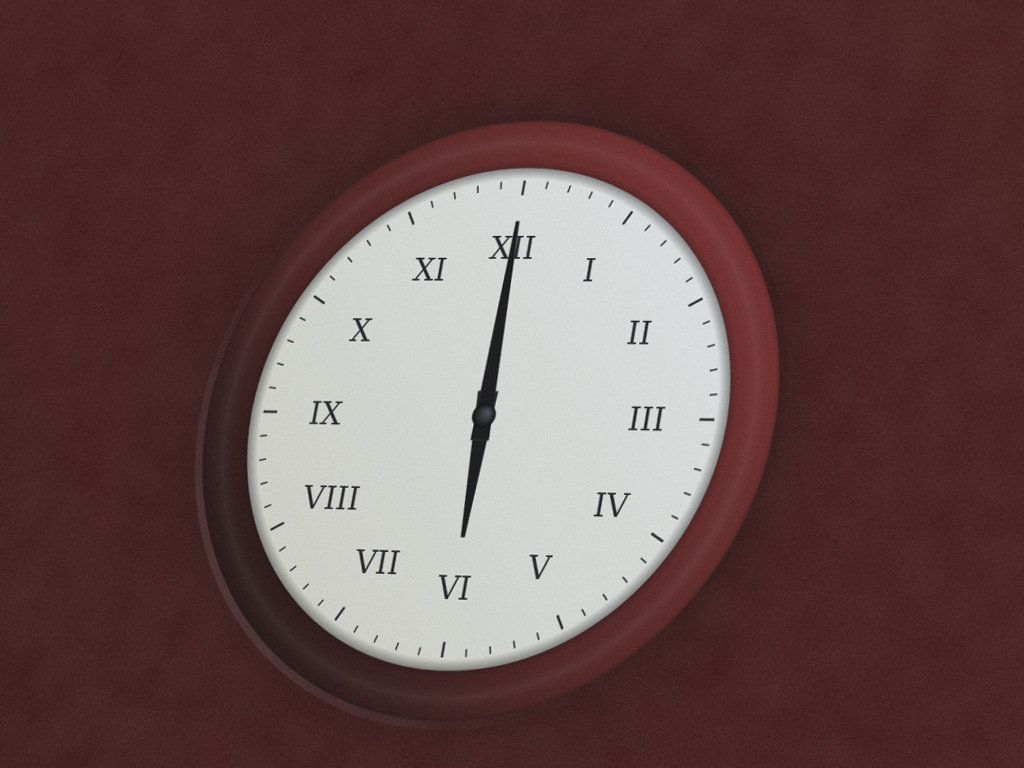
**6:00**
